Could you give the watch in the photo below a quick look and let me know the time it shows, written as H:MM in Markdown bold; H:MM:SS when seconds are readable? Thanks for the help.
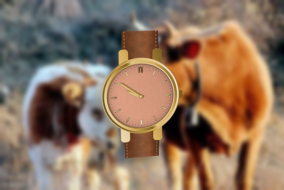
**9:51**
